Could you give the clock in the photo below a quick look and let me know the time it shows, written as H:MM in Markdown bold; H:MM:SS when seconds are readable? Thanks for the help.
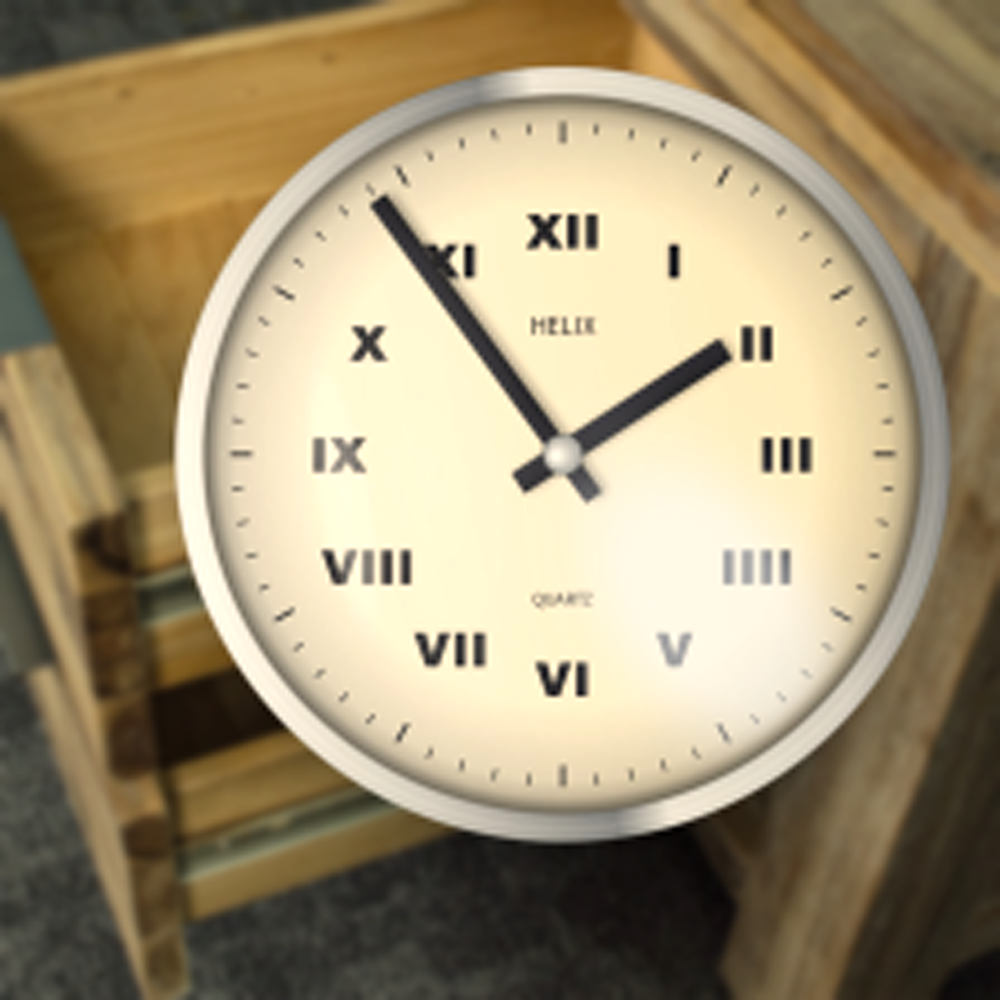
**1:54**
